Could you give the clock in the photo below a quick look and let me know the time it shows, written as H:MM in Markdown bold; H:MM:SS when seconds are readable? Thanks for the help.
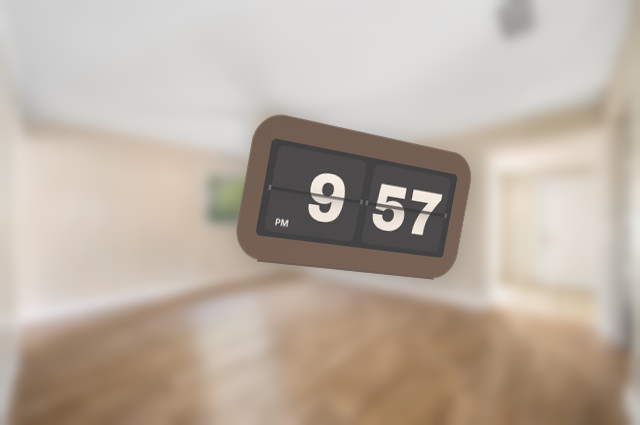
**9:57**
